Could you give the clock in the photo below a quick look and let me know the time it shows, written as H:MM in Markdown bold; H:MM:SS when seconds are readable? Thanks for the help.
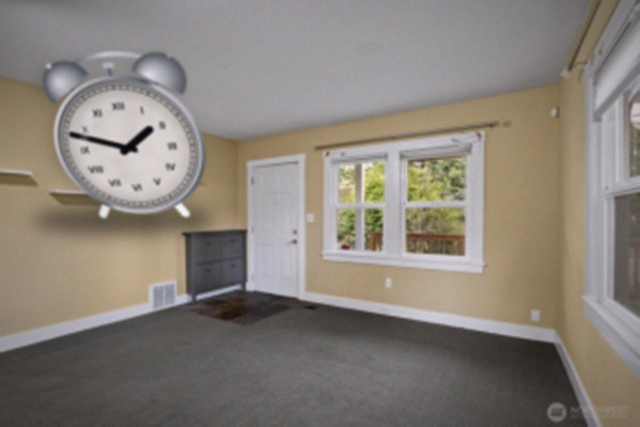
**1:48**
